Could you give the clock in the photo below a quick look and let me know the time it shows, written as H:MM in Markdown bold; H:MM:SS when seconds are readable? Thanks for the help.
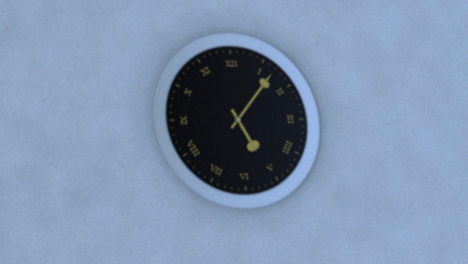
**5:07**
